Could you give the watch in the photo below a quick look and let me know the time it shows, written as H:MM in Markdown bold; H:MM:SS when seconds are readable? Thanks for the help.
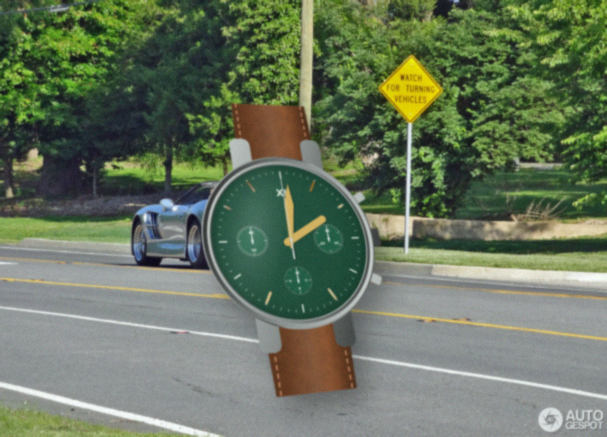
**2:01**
